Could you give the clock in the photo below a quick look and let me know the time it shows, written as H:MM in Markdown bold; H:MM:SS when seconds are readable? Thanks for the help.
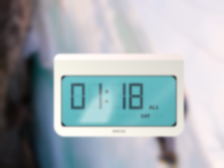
**1:18**
